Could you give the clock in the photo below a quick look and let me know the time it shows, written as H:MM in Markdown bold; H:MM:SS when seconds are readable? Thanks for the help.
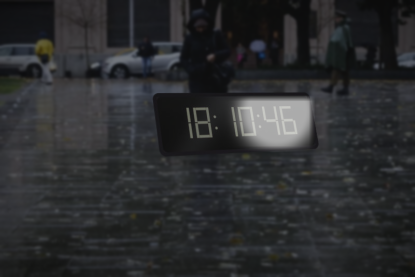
**18:10:46**
